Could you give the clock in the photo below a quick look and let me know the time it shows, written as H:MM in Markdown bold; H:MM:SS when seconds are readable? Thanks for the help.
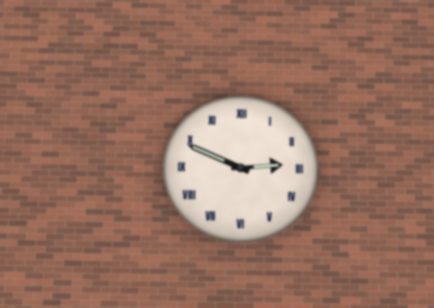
**2:49**
